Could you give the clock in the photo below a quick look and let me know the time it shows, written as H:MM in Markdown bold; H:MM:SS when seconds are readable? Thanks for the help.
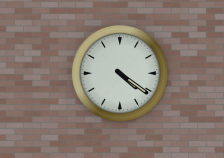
**4:21**
